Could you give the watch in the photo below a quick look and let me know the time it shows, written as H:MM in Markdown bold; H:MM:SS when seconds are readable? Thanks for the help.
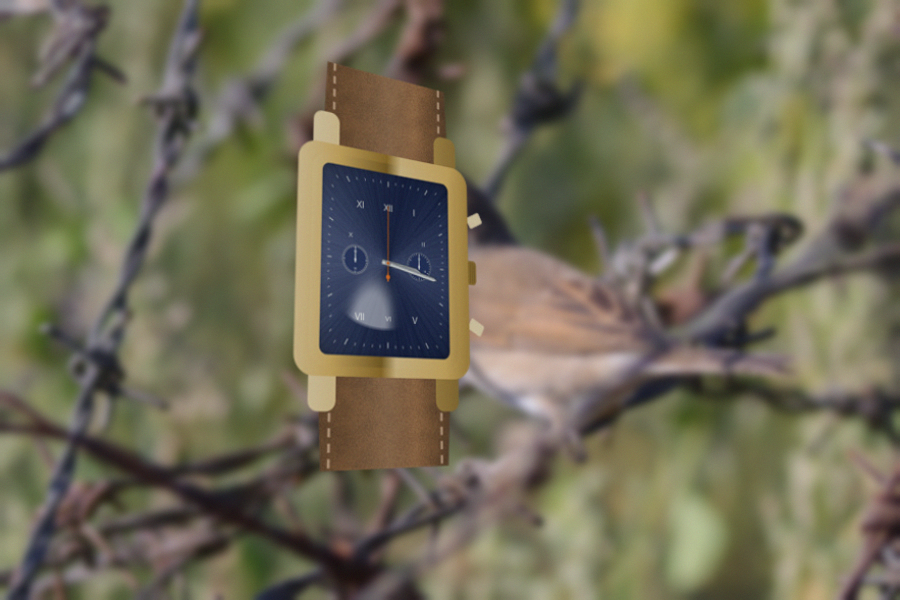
**3:17**
